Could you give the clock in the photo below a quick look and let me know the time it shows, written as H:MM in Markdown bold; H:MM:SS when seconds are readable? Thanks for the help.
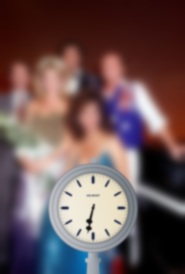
**6:32**
